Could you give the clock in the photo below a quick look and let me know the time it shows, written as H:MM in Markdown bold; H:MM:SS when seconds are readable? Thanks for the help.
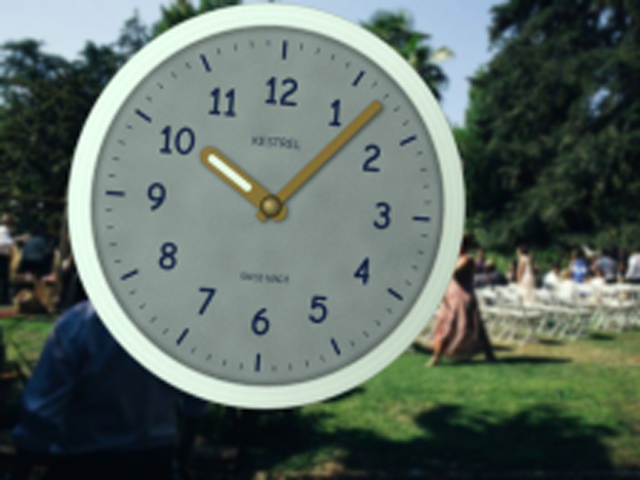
**10:07**
